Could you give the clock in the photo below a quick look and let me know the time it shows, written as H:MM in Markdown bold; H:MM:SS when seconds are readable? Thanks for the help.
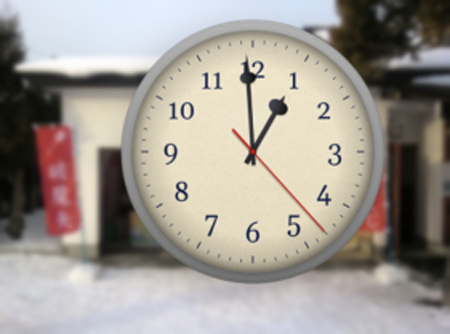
**12:59:23**
